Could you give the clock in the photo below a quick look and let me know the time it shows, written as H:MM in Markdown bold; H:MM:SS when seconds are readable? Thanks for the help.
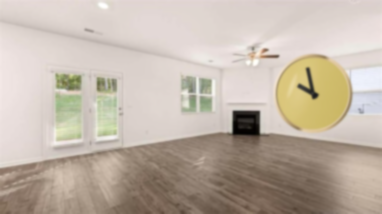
**9:58**
